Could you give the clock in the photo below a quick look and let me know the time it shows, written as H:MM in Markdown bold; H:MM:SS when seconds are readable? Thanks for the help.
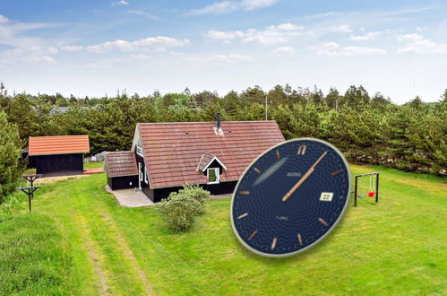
**1:05**
